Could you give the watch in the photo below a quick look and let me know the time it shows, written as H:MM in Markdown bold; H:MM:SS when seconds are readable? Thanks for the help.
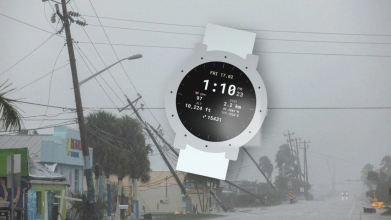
**1:10**
